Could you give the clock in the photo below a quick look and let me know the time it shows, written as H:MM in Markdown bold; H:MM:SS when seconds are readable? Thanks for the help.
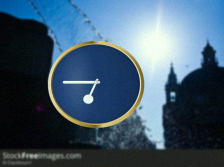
**6:45**
